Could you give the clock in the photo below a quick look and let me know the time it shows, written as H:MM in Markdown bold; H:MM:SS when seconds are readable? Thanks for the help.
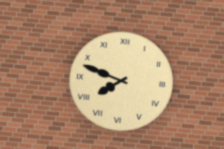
**7:48**
